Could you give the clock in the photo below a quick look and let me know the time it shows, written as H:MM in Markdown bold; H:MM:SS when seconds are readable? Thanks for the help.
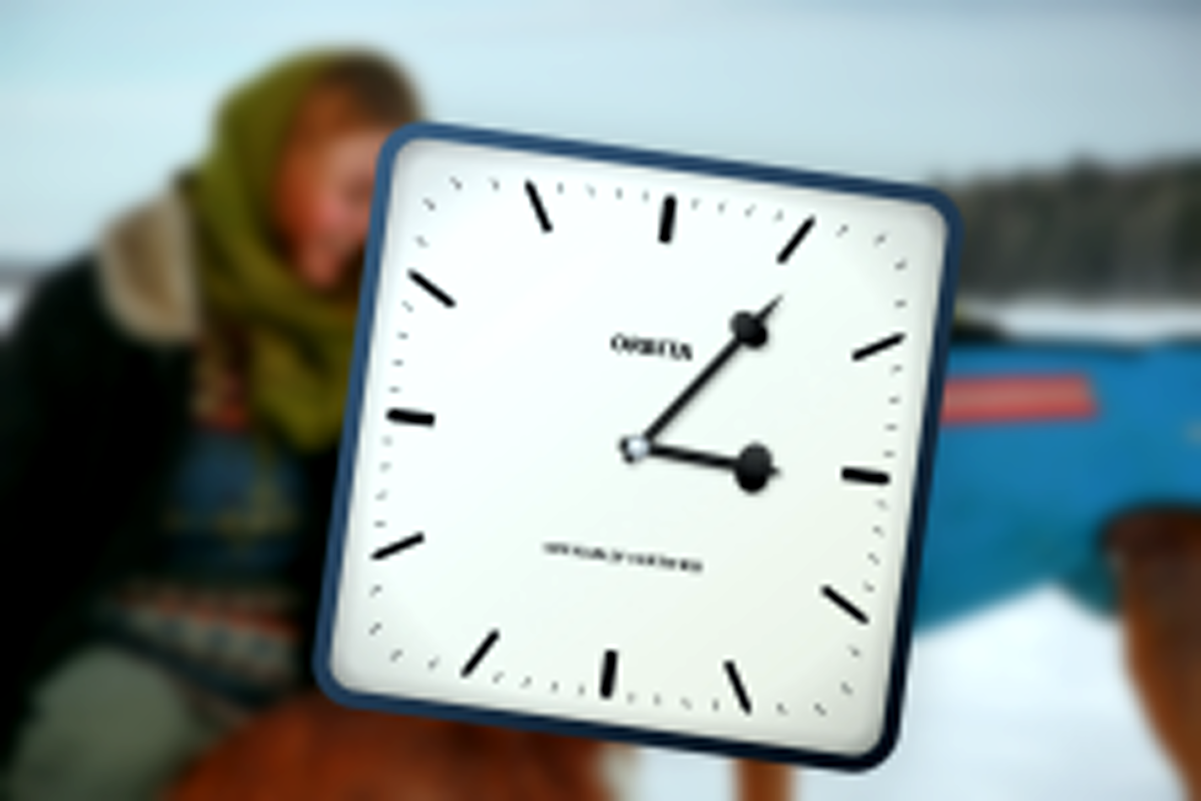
**3:06**
